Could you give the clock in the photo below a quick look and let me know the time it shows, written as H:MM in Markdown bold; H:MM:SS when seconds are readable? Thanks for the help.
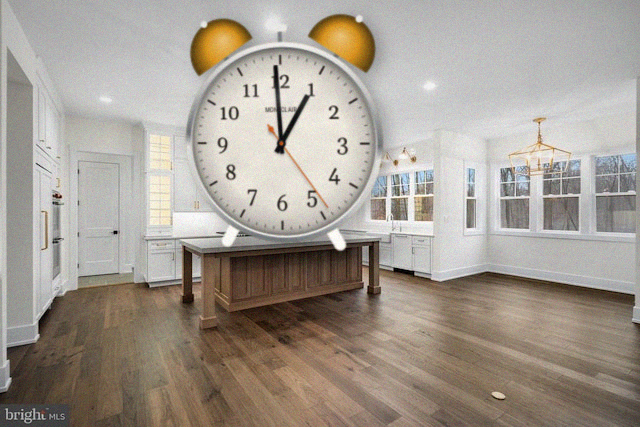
**12:59:24**
